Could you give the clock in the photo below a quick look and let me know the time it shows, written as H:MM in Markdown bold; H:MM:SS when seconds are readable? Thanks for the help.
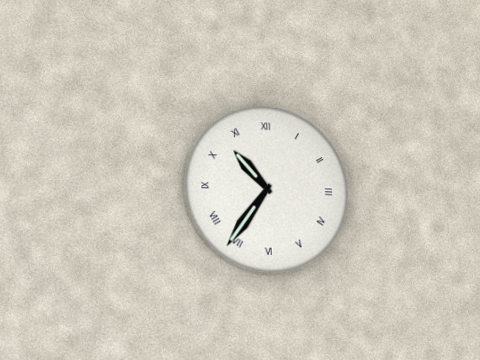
**10:36**
